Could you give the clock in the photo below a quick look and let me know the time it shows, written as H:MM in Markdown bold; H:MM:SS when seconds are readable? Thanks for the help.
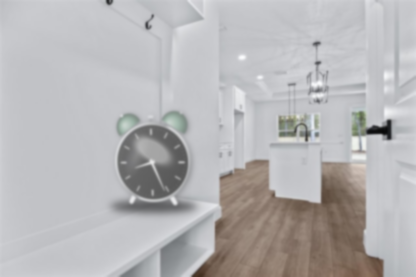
**8:26**
